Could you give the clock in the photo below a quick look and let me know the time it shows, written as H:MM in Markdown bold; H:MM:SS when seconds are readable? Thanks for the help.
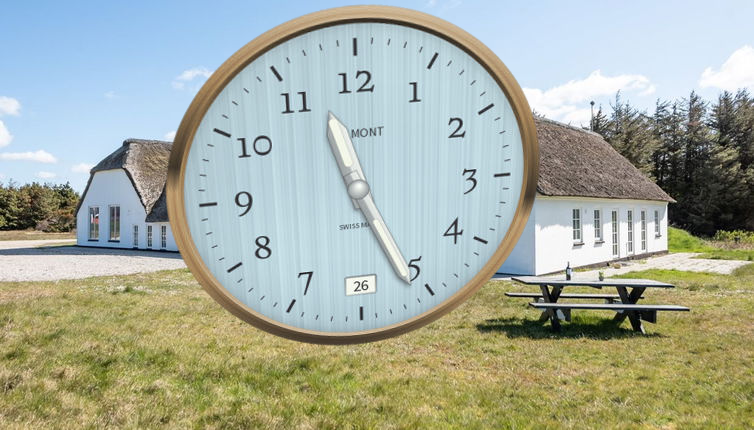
**11:26**
